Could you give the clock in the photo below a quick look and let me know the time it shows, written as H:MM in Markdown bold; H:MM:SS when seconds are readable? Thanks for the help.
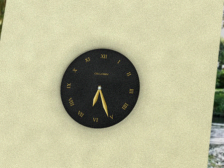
**6:26**
